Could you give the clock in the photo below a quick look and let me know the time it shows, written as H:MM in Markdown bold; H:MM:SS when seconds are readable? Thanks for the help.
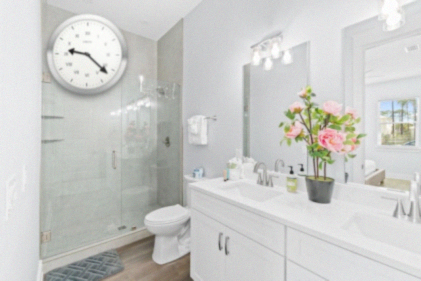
**9:22**
